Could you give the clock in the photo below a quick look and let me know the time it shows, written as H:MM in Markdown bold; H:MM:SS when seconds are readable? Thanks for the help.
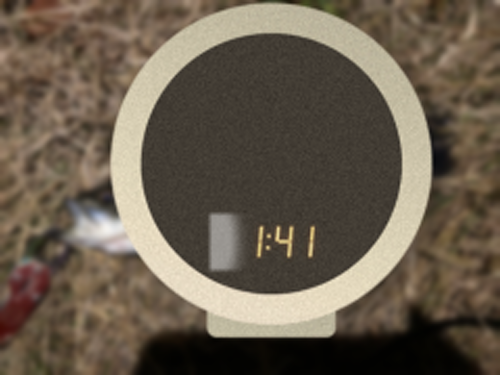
**1:41**
